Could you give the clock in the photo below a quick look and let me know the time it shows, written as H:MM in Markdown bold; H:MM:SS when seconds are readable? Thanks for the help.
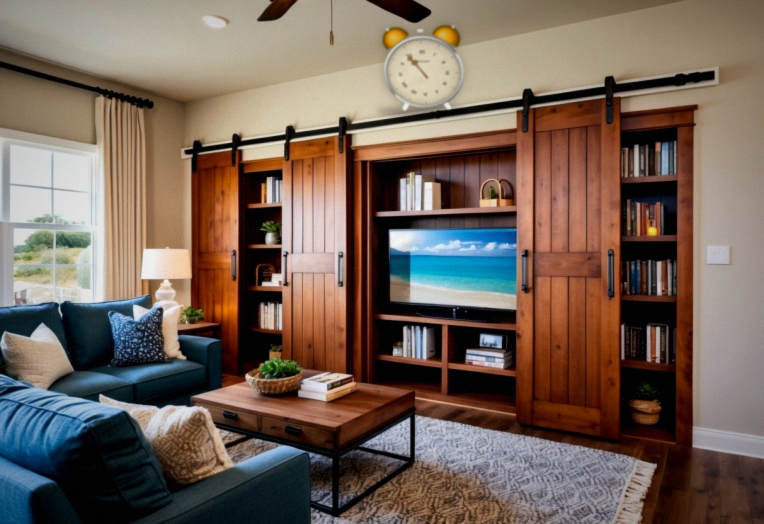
**10:54**
